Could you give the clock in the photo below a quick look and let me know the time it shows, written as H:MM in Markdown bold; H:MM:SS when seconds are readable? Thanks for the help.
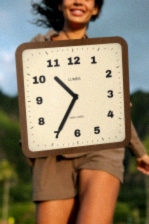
**10:35**
